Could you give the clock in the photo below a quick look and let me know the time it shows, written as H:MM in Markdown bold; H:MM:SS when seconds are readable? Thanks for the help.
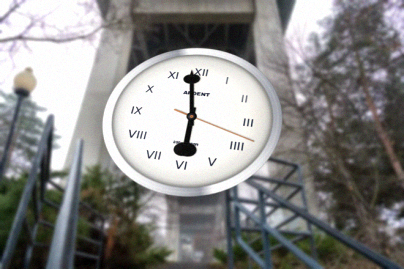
**5:58:18**
